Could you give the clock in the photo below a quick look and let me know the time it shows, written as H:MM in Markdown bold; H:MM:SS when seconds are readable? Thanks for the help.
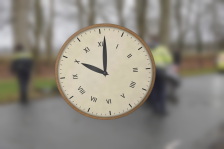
**10:01**
